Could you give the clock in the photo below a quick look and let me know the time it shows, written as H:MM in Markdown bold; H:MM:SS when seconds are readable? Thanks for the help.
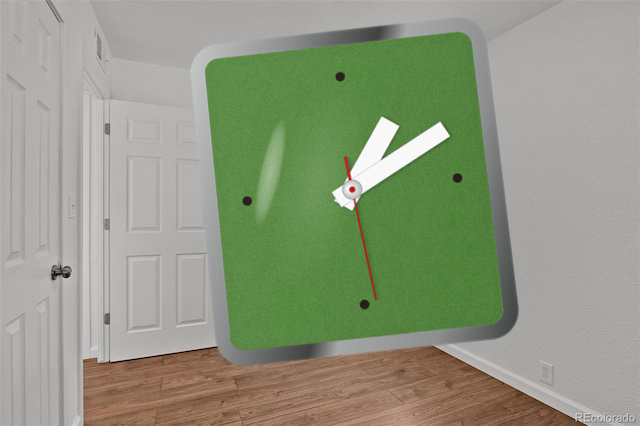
**1:10:29**
